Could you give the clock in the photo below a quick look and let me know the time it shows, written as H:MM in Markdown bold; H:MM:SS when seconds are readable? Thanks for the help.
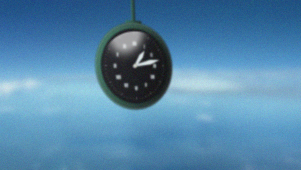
**1:13**
